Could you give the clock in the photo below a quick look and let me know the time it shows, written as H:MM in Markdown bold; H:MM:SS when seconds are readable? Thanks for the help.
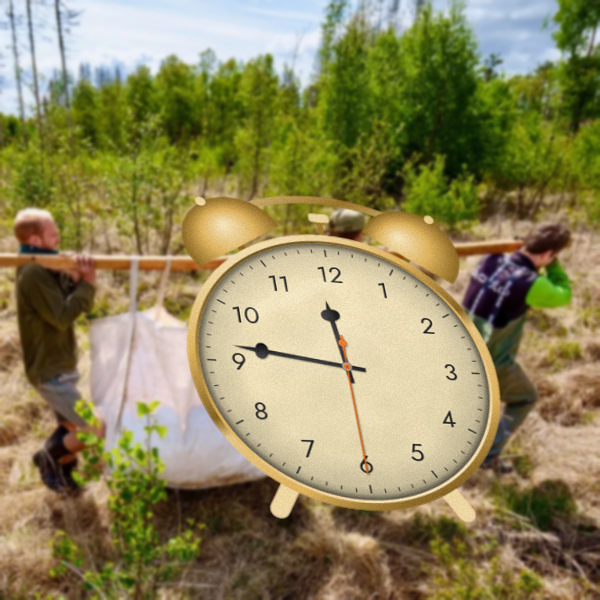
**11:46:30**
